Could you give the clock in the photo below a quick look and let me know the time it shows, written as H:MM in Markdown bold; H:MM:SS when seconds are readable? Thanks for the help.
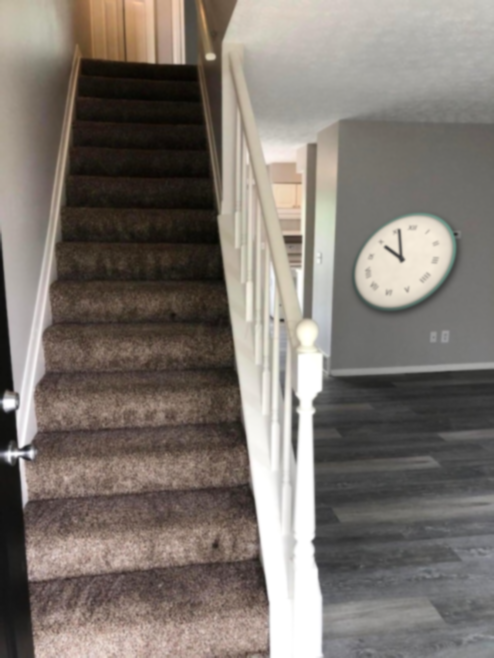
**9:56**
